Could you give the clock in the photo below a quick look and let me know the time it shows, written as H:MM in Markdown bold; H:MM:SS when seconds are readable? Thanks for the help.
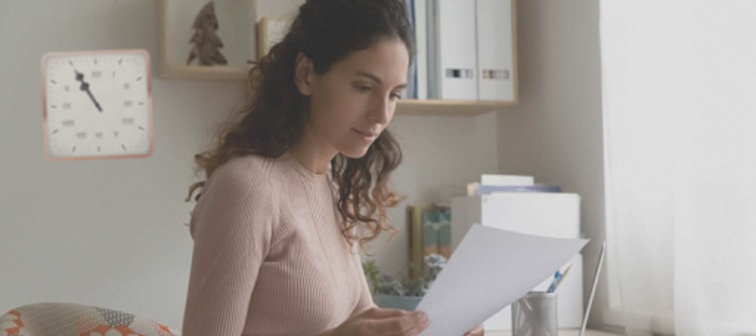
**10:55**
